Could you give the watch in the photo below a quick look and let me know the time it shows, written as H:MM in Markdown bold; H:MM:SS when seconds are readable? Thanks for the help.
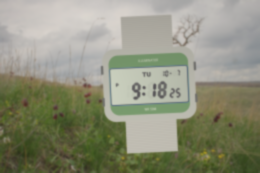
**9:18:25**
